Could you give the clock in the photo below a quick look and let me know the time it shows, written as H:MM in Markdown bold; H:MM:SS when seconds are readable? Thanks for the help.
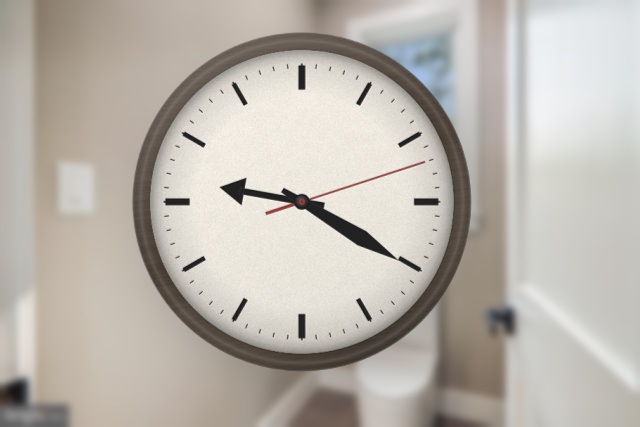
**9:20:12**
